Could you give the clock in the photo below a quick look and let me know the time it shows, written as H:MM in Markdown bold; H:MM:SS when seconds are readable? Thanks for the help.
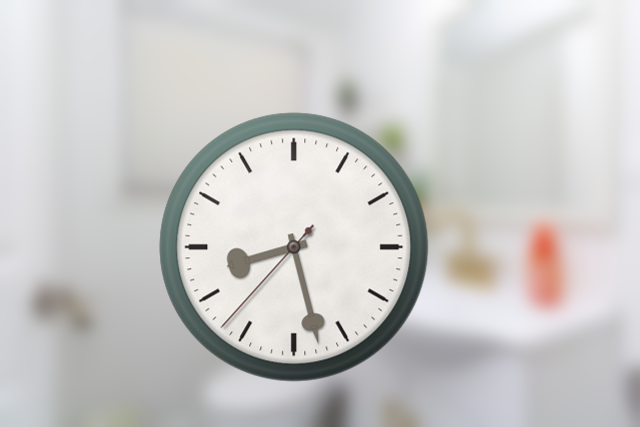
**8:27:37**
